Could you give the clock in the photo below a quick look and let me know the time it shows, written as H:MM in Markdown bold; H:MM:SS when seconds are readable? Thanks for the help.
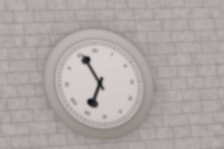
**6:56**
